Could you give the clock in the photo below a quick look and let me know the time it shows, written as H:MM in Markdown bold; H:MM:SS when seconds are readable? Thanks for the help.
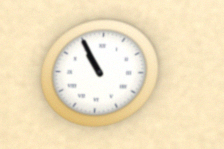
**10:55**
